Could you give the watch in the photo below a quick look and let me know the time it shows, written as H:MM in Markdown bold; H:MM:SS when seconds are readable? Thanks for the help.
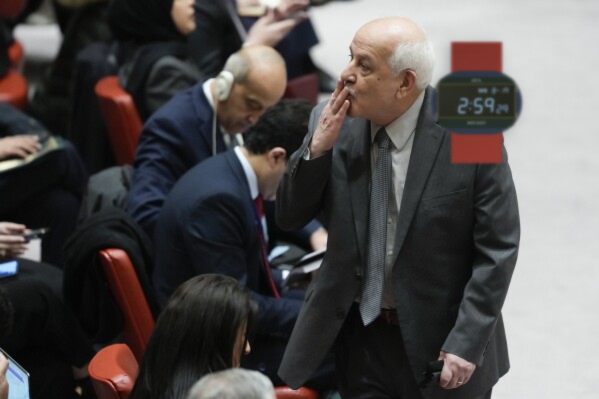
**2:59**
